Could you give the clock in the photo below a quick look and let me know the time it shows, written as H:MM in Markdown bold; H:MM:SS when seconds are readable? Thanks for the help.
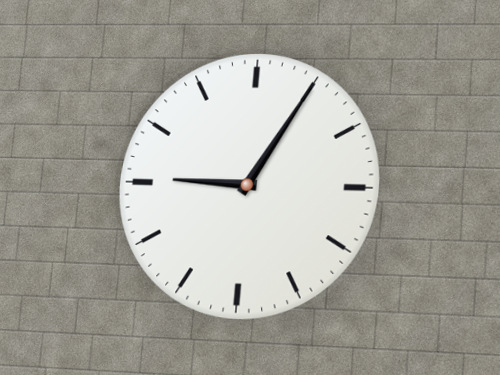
**9:05**
